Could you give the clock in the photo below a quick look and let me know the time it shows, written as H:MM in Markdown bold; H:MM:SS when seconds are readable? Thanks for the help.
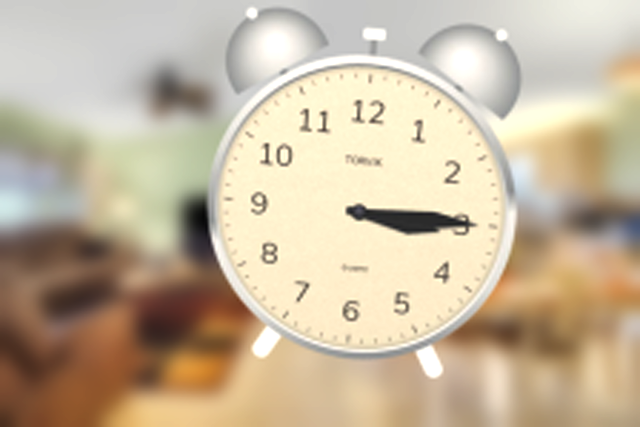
**3:15**
